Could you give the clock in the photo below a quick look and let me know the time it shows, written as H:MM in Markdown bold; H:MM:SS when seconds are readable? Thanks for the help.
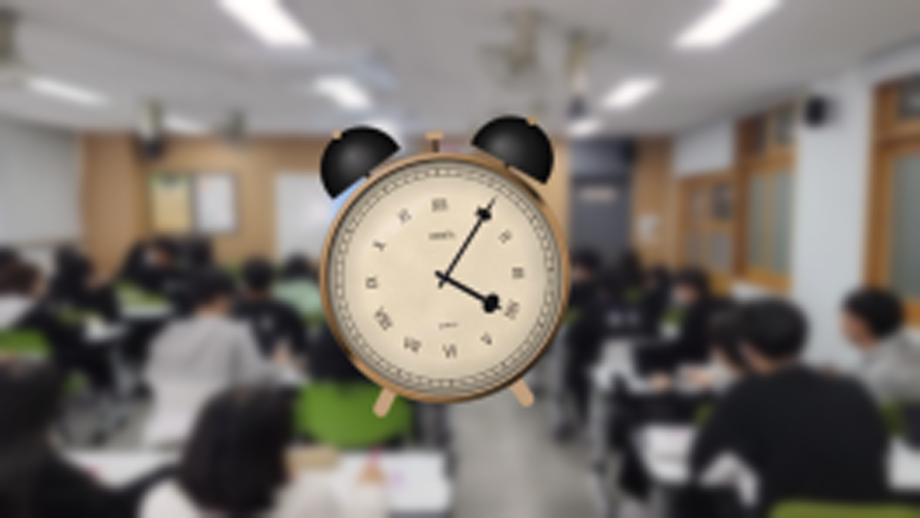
**4:06**
